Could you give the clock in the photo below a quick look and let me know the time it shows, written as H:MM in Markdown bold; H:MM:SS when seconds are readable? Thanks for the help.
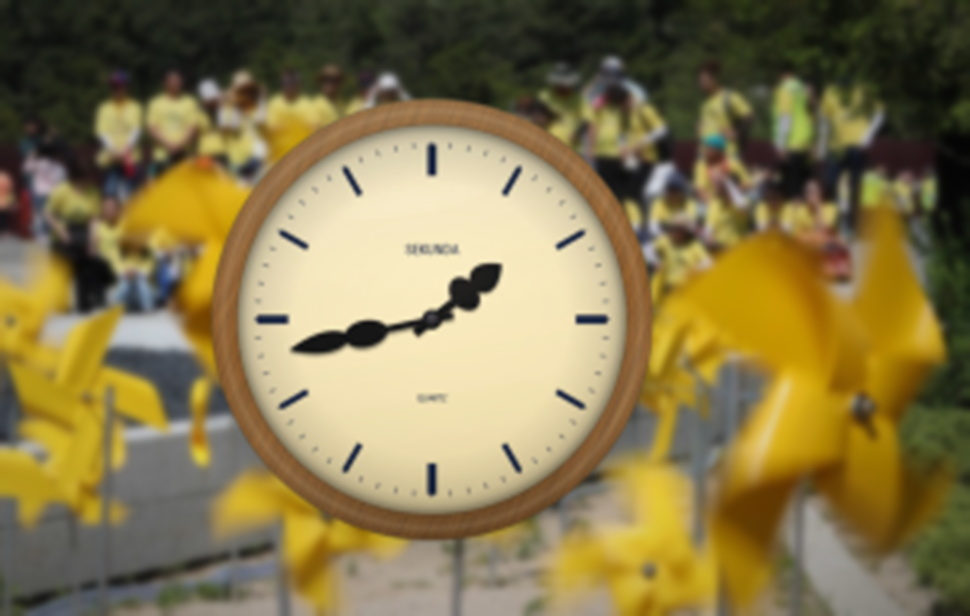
**1:43**
